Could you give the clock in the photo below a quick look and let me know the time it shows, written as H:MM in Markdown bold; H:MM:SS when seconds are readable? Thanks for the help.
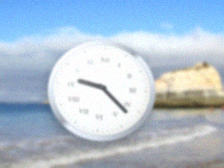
**9:22**
